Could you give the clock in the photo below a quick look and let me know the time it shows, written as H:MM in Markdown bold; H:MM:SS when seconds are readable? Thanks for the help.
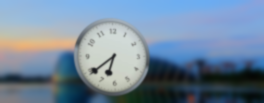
**6:39**
